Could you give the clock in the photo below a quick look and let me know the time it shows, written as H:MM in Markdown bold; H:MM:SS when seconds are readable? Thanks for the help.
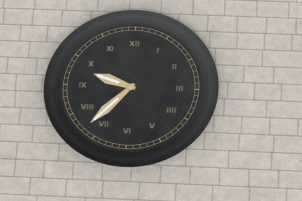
**9:37**
